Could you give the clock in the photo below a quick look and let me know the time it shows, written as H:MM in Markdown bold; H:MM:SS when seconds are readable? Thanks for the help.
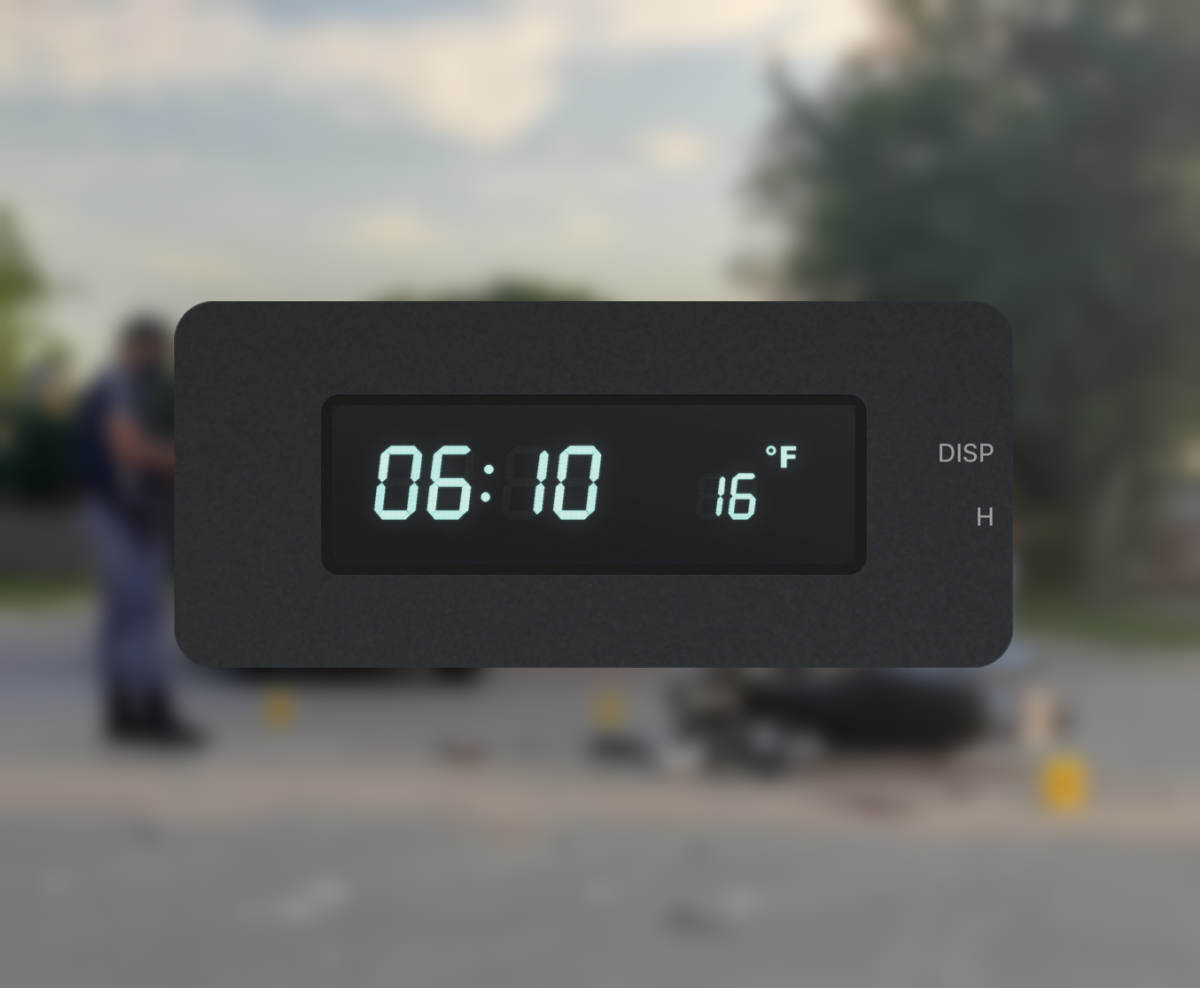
**6:10**
